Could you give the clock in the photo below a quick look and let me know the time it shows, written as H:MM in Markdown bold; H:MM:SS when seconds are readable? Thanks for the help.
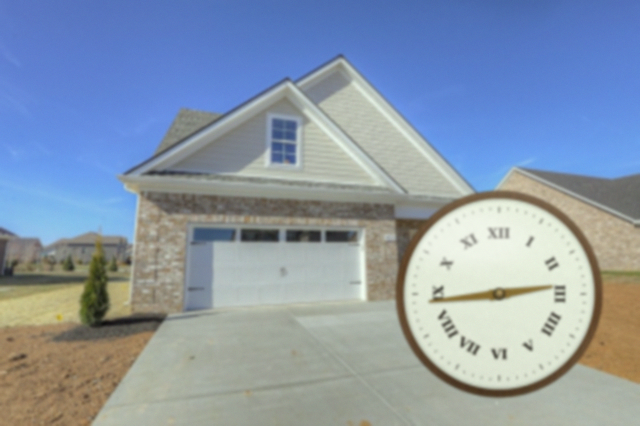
**2:44**
